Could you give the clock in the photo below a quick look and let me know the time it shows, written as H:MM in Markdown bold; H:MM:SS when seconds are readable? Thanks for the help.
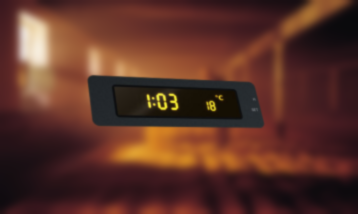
**1:03**
